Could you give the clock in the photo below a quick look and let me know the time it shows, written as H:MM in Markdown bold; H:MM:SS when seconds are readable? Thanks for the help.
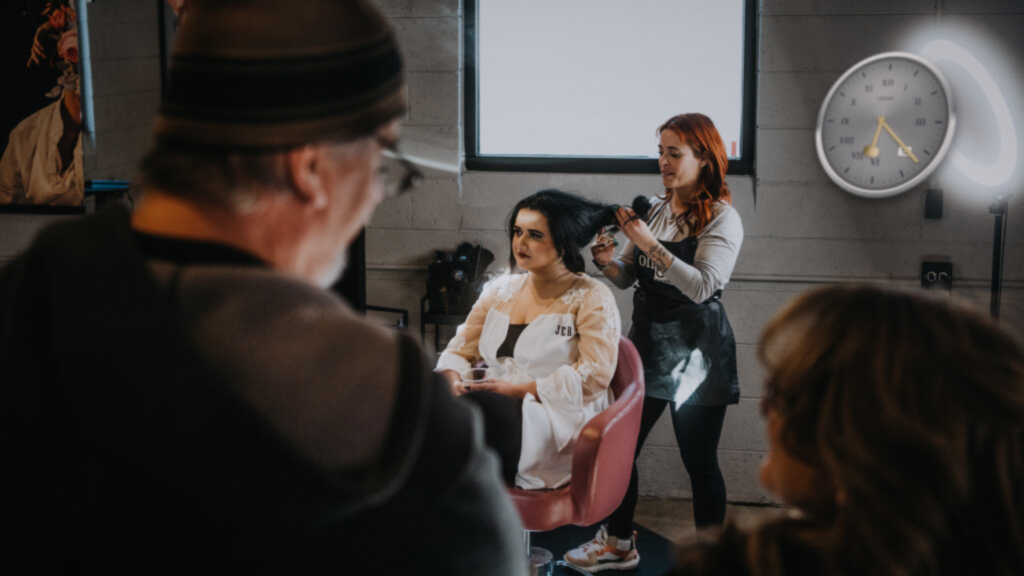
**6:22**
